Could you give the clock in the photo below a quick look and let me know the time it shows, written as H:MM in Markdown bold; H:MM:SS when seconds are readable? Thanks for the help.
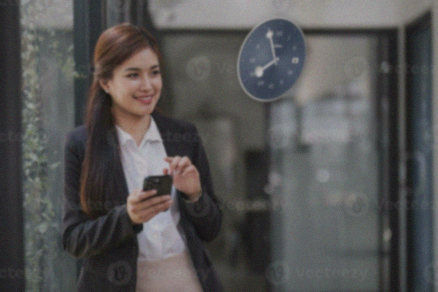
**7:56**
